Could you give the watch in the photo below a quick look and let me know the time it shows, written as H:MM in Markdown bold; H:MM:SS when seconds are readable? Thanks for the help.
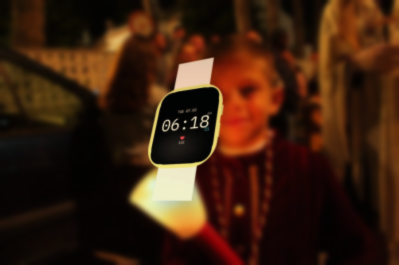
**6:18**
